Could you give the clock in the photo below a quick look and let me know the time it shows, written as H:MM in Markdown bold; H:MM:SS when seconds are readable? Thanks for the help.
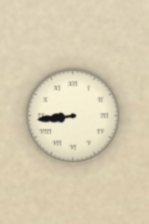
**8:44**
